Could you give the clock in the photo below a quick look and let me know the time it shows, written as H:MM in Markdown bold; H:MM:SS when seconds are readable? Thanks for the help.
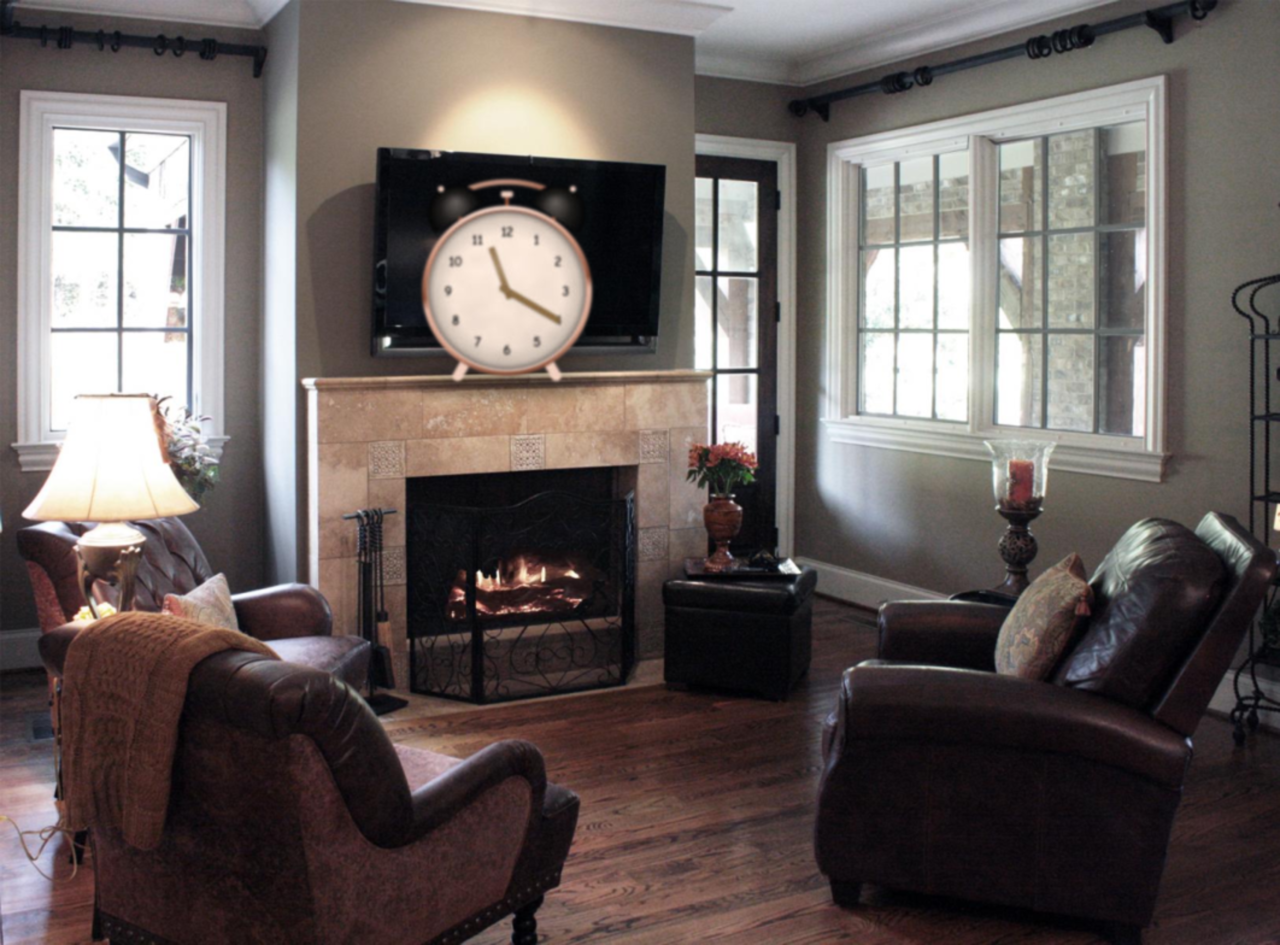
**11:20**
